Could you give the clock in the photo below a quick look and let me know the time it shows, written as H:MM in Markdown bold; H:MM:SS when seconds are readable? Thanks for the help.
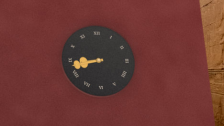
**8:43**
